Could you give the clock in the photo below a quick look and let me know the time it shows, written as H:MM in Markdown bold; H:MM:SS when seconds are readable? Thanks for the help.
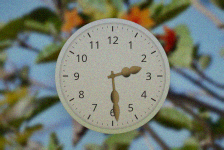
**2:29**
